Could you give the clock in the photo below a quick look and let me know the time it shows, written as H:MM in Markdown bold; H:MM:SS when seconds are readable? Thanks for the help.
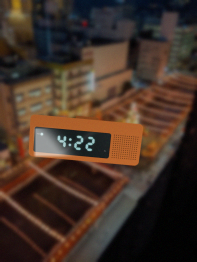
**4:22**
